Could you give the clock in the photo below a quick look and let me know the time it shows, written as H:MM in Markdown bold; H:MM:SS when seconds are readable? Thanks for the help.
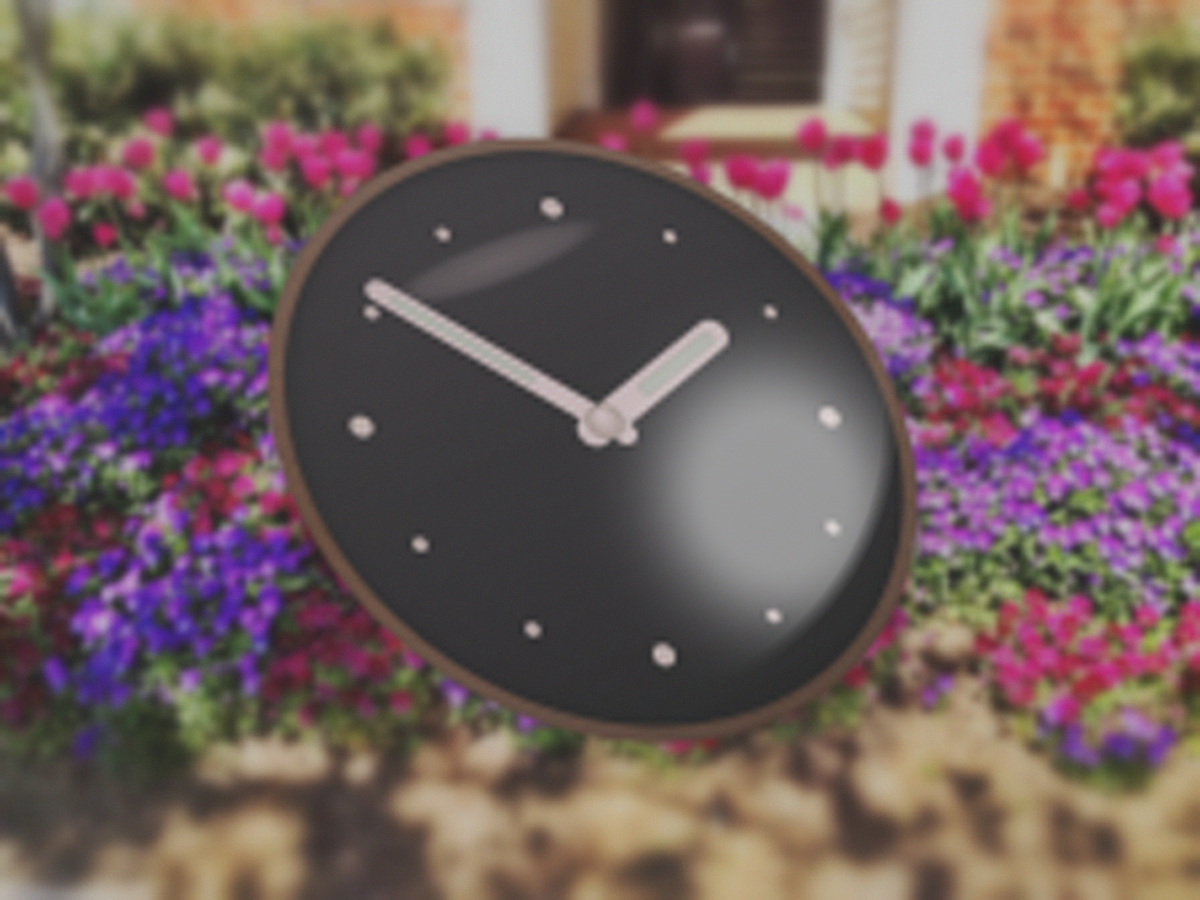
**1:51**
